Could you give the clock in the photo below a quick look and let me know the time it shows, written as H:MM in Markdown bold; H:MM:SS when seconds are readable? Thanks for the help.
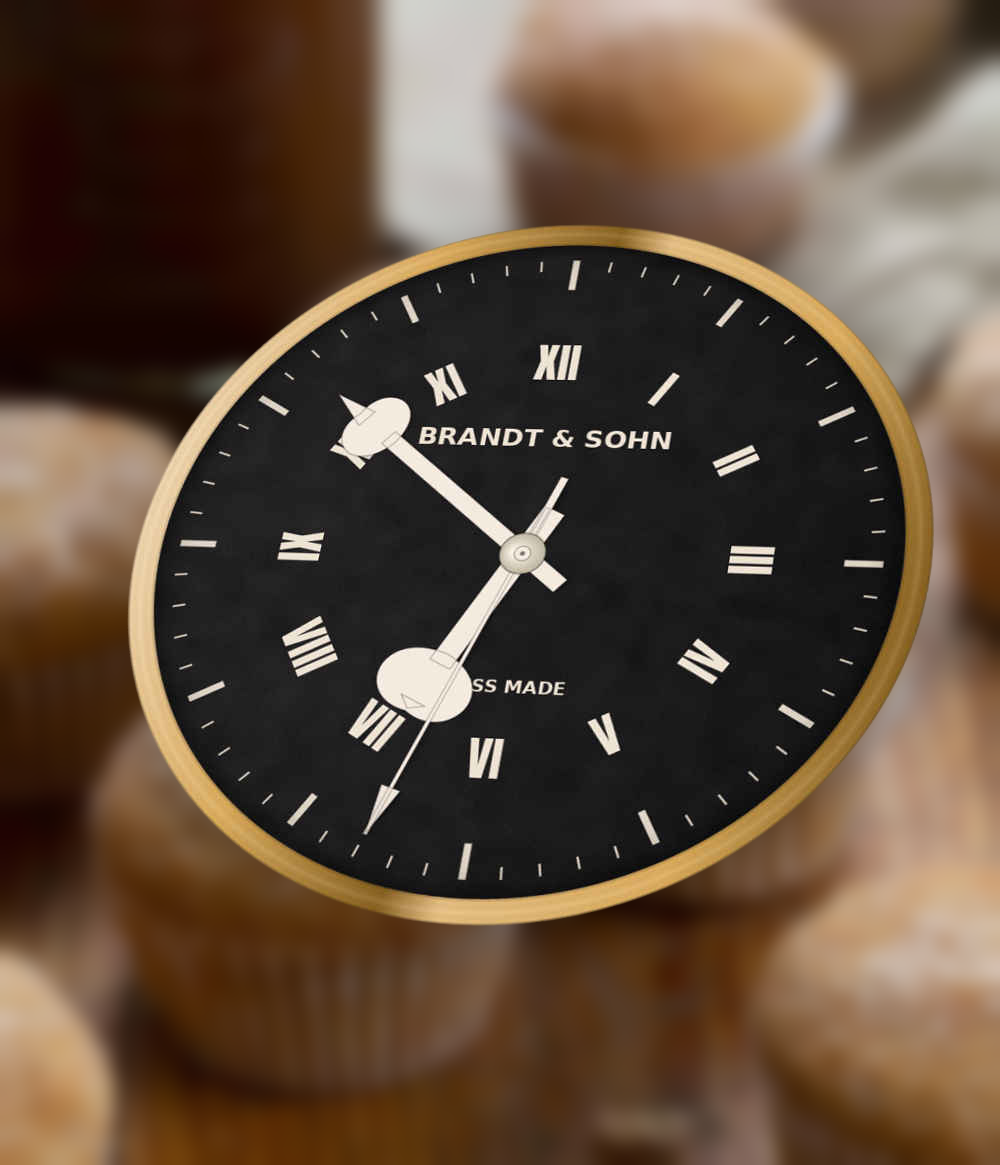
**6:51:33**
